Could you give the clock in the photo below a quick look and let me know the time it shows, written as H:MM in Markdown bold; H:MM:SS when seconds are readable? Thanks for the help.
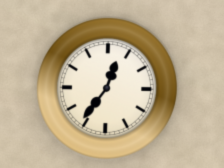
**12:36**
